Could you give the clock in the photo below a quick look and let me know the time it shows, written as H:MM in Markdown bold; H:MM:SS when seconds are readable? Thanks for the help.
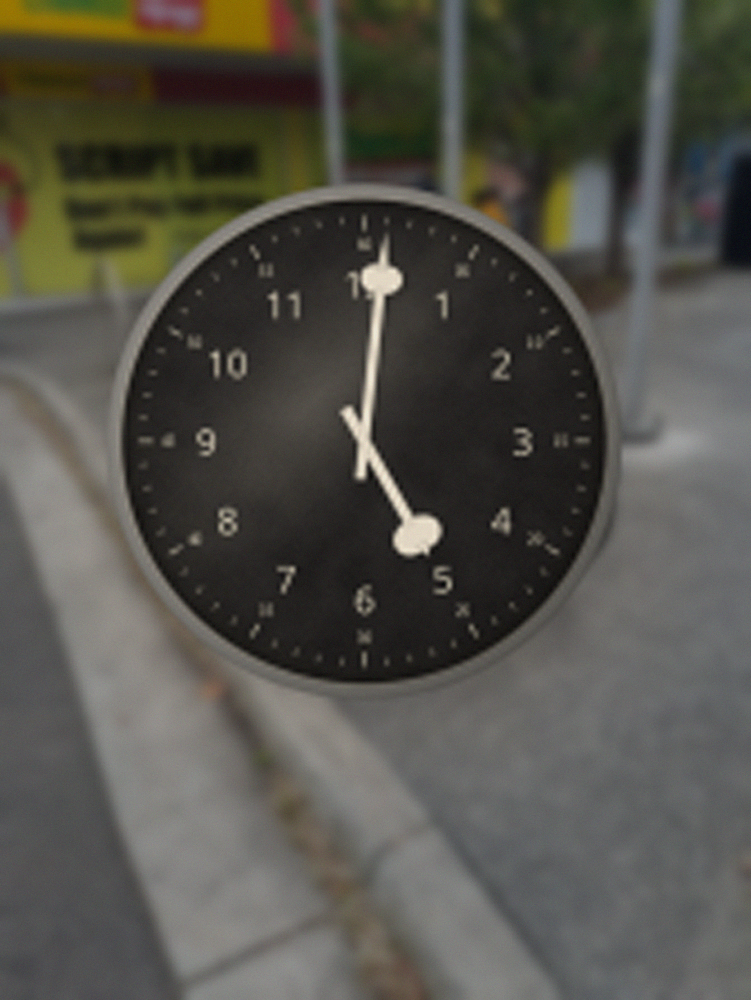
**5:01**
